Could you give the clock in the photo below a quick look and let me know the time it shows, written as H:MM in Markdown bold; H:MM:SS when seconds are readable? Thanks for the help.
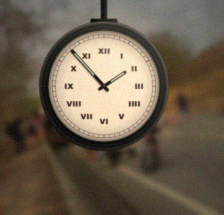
**1:53**
